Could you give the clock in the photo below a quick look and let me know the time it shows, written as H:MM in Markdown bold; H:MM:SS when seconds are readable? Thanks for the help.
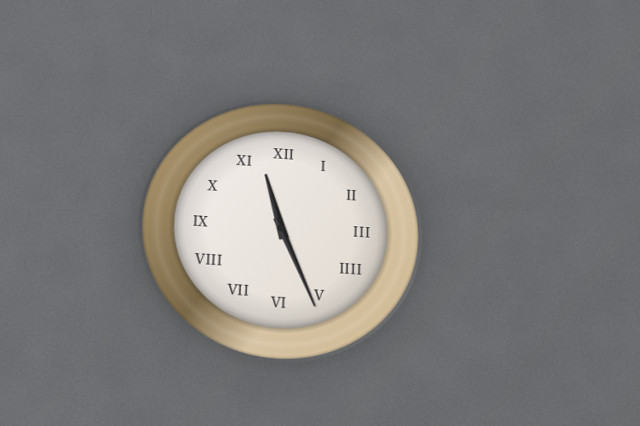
**11:26**
